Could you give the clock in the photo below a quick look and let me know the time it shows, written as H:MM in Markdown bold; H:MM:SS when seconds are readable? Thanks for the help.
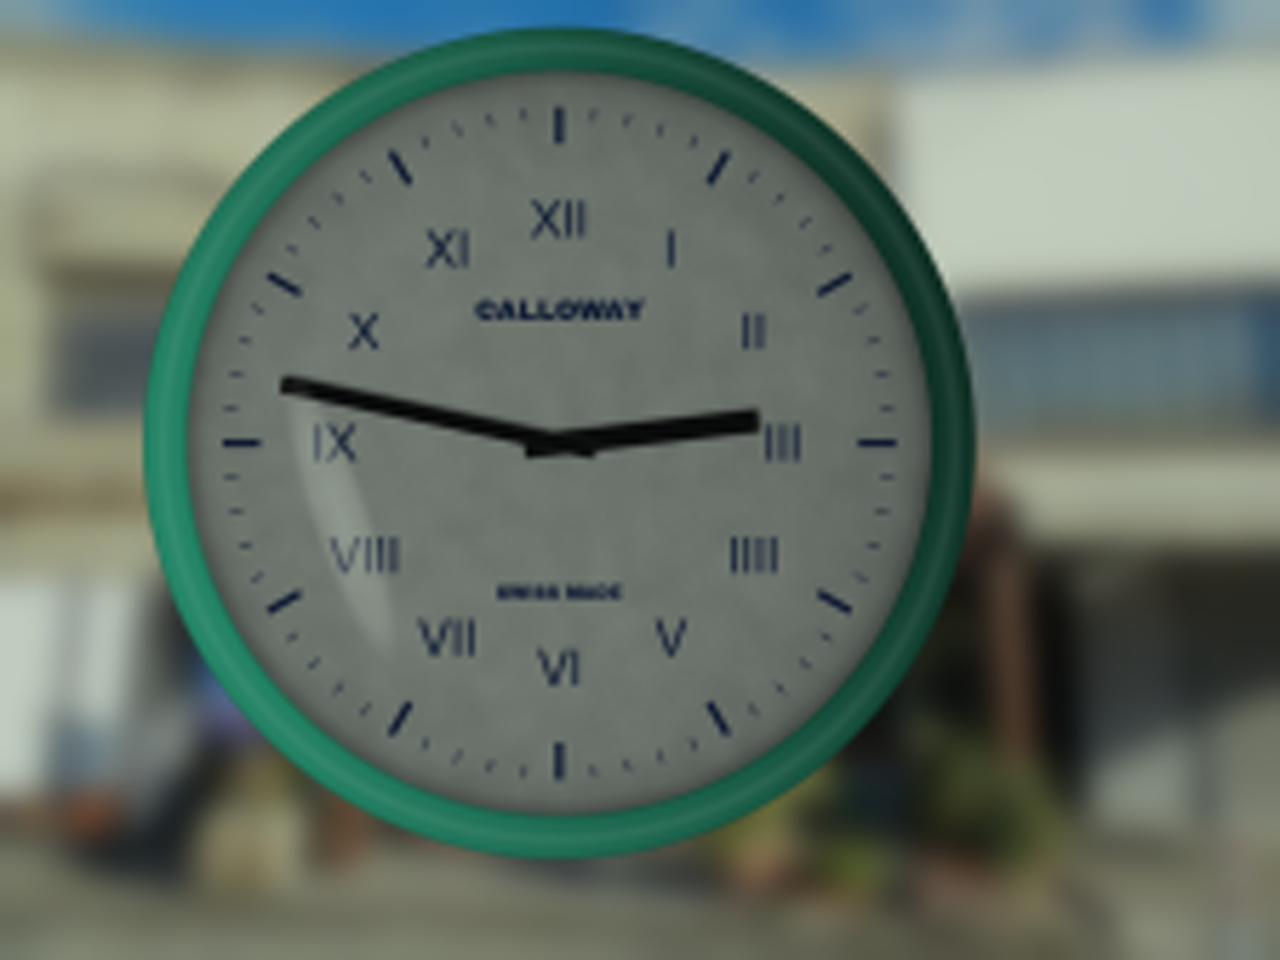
**2:47**
